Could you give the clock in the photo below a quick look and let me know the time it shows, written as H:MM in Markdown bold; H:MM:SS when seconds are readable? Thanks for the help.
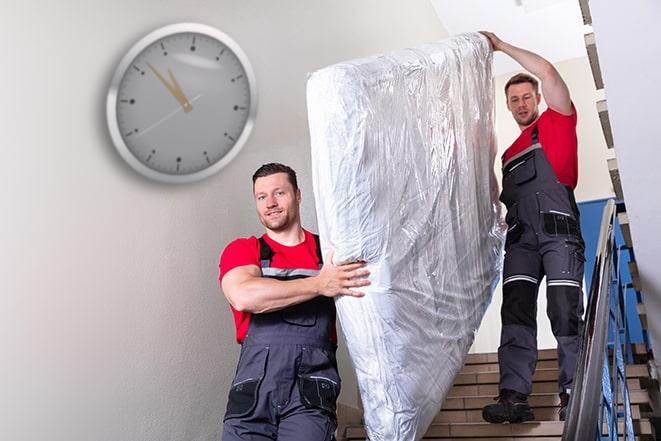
**10:51:39**
